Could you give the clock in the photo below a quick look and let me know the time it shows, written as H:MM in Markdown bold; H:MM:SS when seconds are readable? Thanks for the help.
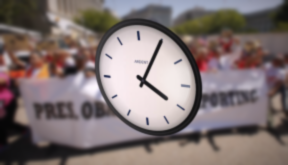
**4:05**
